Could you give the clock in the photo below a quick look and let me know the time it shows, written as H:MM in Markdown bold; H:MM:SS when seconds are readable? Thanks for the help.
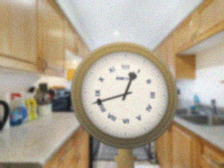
**12:42**
